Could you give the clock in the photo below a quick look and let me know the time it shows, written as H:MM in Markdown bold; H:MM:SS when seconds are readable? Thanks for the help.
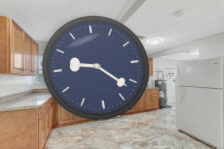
**9:22**
